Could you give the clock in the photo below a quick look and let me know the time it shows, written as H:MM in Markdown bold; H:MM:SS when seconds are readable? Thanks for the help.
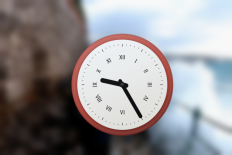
**9:25**
